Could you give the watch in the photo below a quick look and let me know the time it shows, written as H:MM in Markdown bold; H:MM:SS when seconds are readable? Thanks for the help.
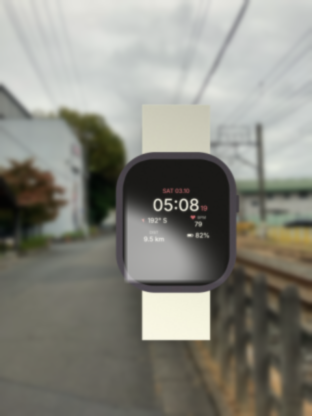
**5:08**
